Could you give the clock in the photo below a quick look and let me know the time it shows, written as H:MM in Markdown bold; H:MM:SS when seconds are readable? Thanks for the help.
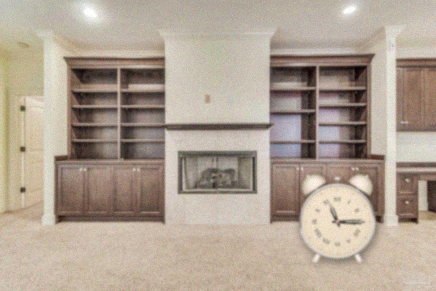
**11:15**
